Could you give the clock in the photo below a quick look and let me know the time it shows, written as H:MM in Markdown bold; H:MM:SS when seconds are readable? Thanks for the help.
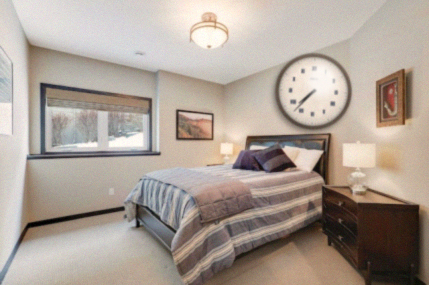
**7:37**
